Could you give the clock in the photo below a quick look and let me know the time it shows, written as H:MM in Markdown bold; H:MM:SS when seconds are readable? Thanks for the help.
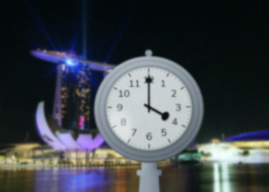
**4:00**
